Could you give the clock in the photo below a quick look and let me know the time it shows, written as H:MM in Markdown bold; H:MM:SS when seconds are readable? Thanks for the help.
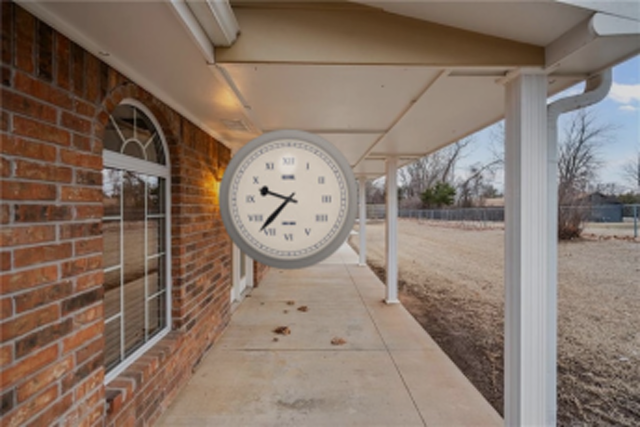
**9:37**
